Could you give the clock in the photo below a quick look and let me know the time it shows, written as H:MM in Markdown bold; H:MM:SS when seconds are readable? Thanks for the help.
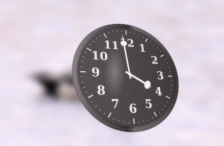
**3:59**
